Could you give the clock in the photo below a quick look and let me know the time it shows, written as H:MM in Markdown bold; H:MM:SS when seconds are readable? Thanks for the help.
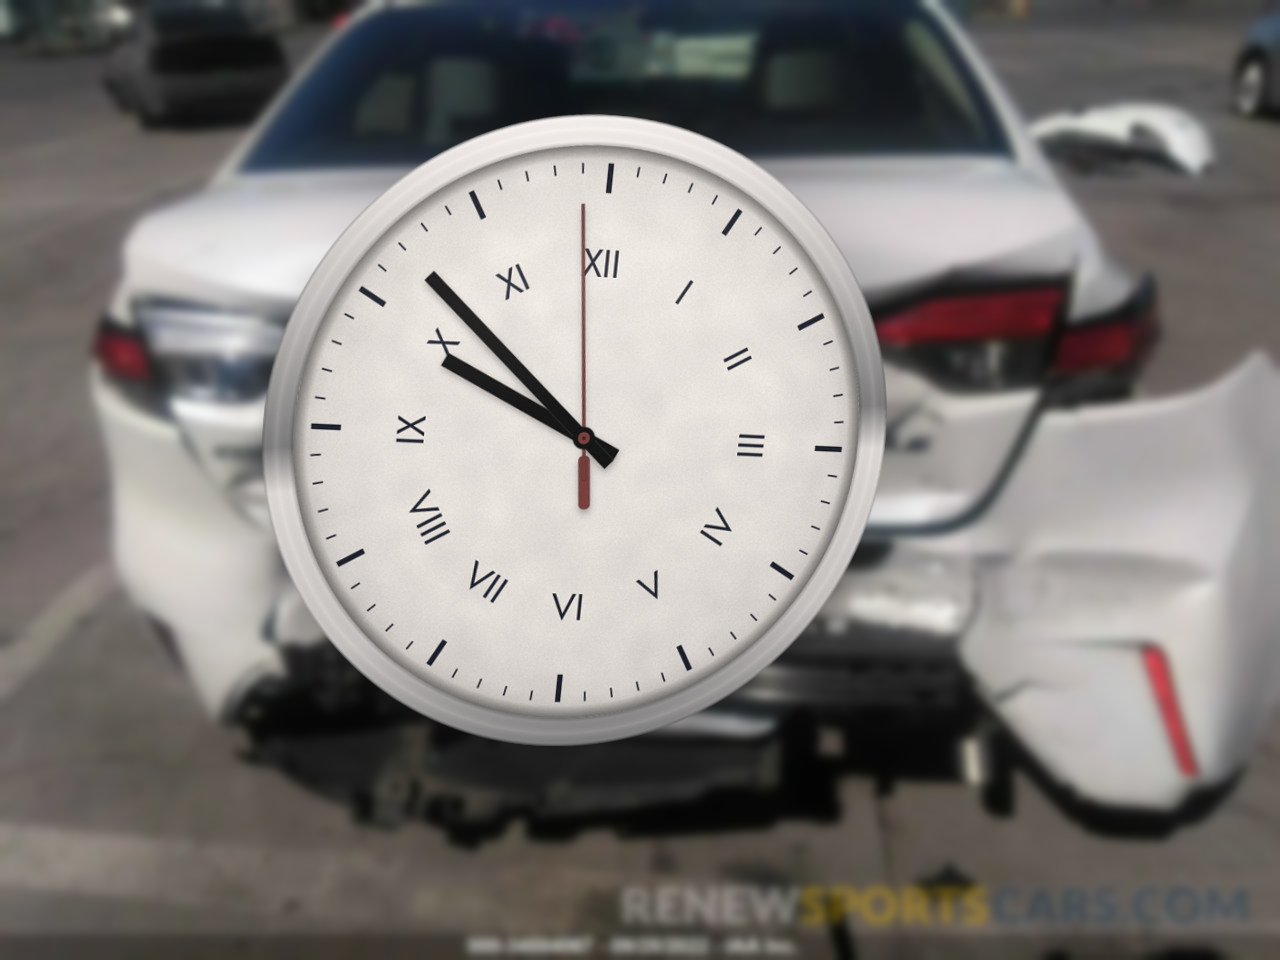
**9:51:59**
